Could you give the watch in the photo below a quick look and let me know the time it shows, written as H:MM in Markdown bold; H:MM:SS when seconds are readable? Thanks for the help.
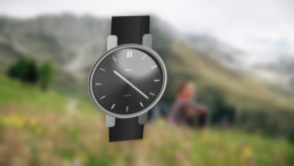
**10:22**
